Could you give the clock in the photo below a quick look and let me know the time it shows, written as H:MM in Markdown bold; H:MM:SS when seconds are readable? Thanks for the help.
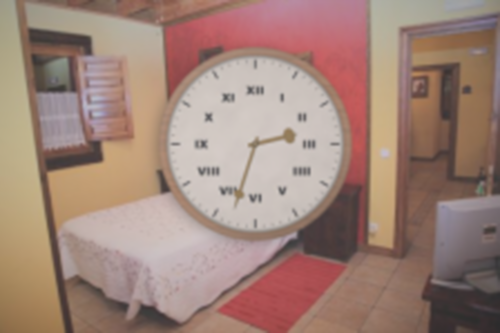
**2:33**
